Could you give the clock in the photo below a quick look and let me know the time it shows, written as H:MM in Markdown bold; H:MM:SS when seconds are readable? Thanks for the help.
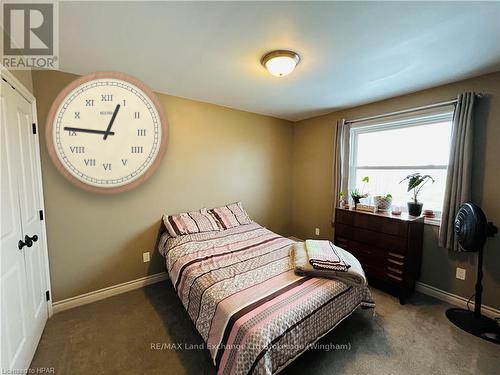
**12:46**
